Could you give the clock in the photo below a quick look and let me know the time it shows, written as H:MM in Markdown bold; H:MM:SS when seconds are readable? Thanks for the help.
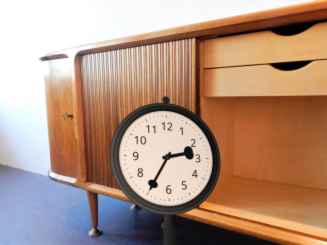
**2:35**
